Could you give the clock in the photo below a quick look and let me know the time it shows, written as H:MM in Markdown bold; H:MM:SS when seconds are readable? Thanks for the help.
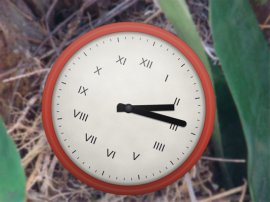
**2:14**
